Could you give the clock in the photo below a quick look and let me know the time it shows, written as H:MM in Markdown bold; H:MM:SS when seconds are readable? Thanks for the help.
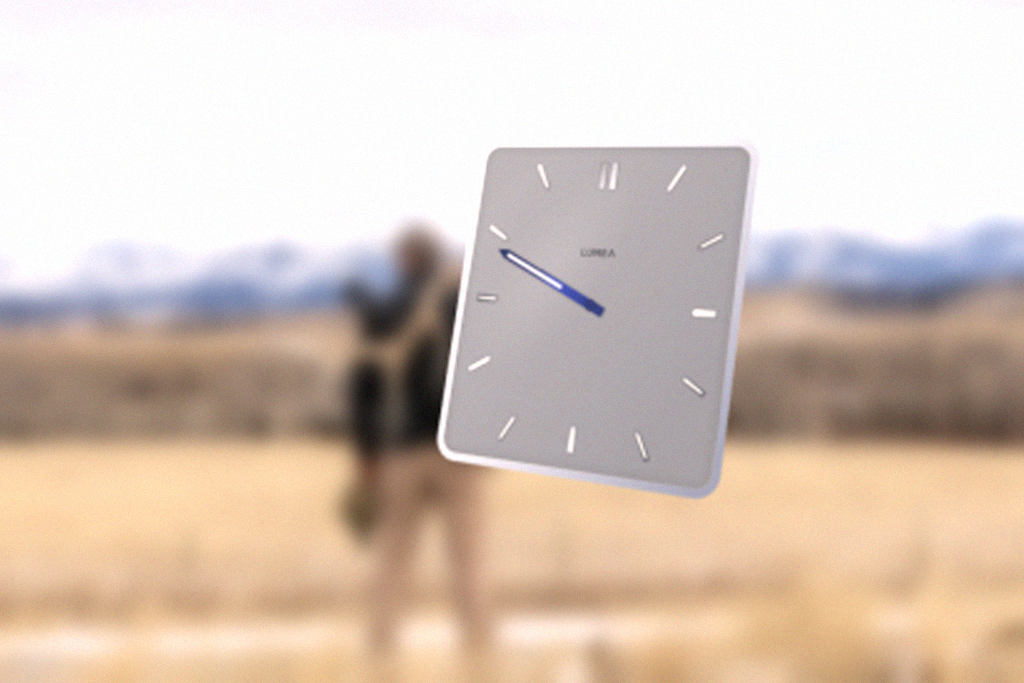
**9:49**
